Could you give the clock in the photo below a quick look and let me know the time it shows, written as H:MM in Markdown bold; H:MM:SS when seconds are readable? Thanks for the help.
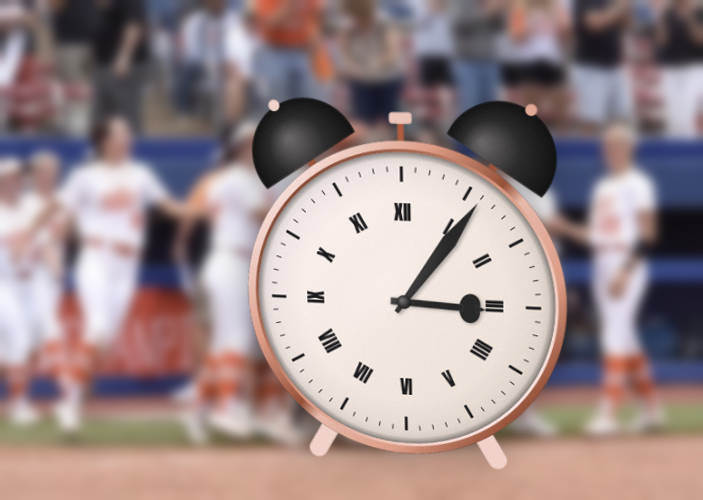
**3:06**
